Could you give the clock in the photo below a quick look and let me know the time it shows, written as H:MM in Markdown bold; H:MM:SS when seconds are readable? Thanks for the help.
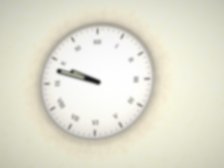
**9:48**
